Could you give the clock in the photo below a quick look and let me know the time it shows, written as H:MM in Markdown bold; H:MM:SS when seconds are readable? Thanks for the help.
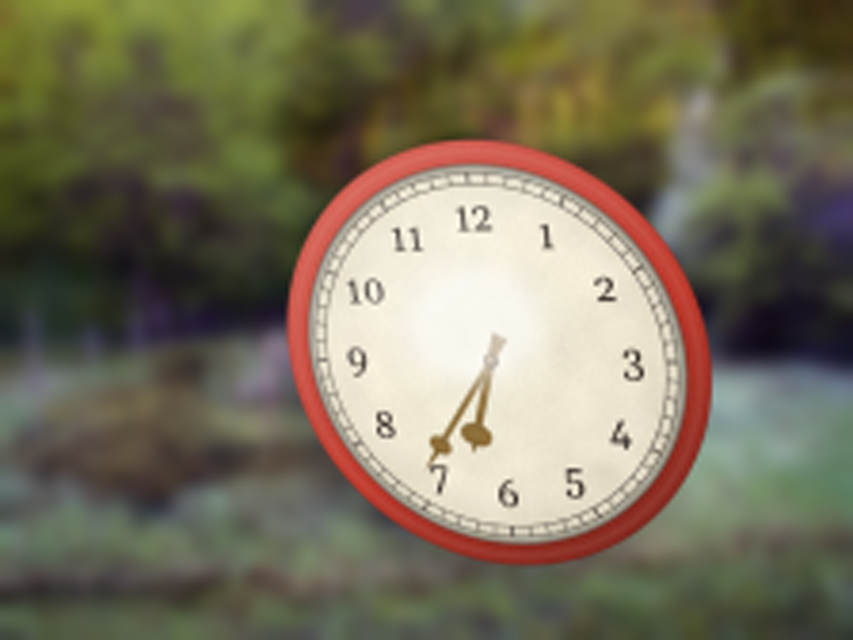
**6:36**
